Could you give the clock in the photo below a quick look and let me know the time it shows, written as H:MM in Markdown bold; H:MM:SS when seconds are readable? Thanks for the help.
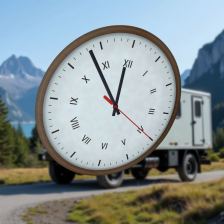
**11:53:20**
